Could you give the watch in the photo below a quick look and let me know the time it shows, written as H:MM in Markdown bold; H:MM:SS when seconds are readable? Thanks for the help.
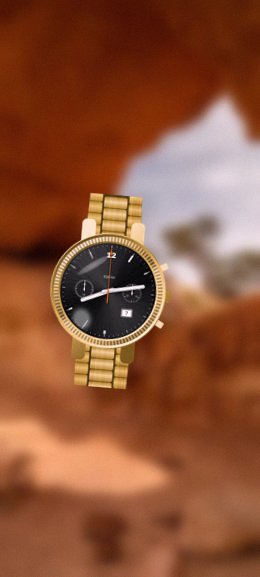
**8:13**
